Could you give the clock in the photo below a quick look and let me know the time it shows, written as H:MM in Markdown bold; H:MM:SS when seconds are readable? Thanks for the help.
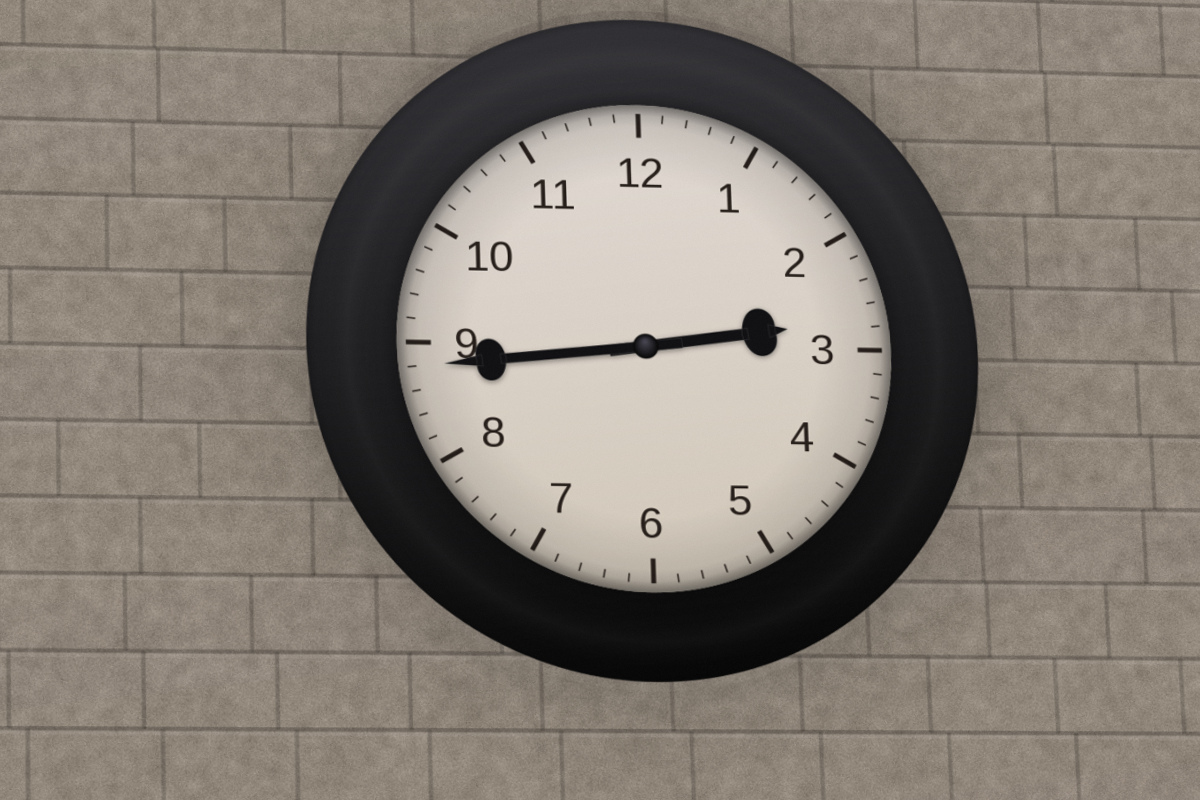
**2:44**
